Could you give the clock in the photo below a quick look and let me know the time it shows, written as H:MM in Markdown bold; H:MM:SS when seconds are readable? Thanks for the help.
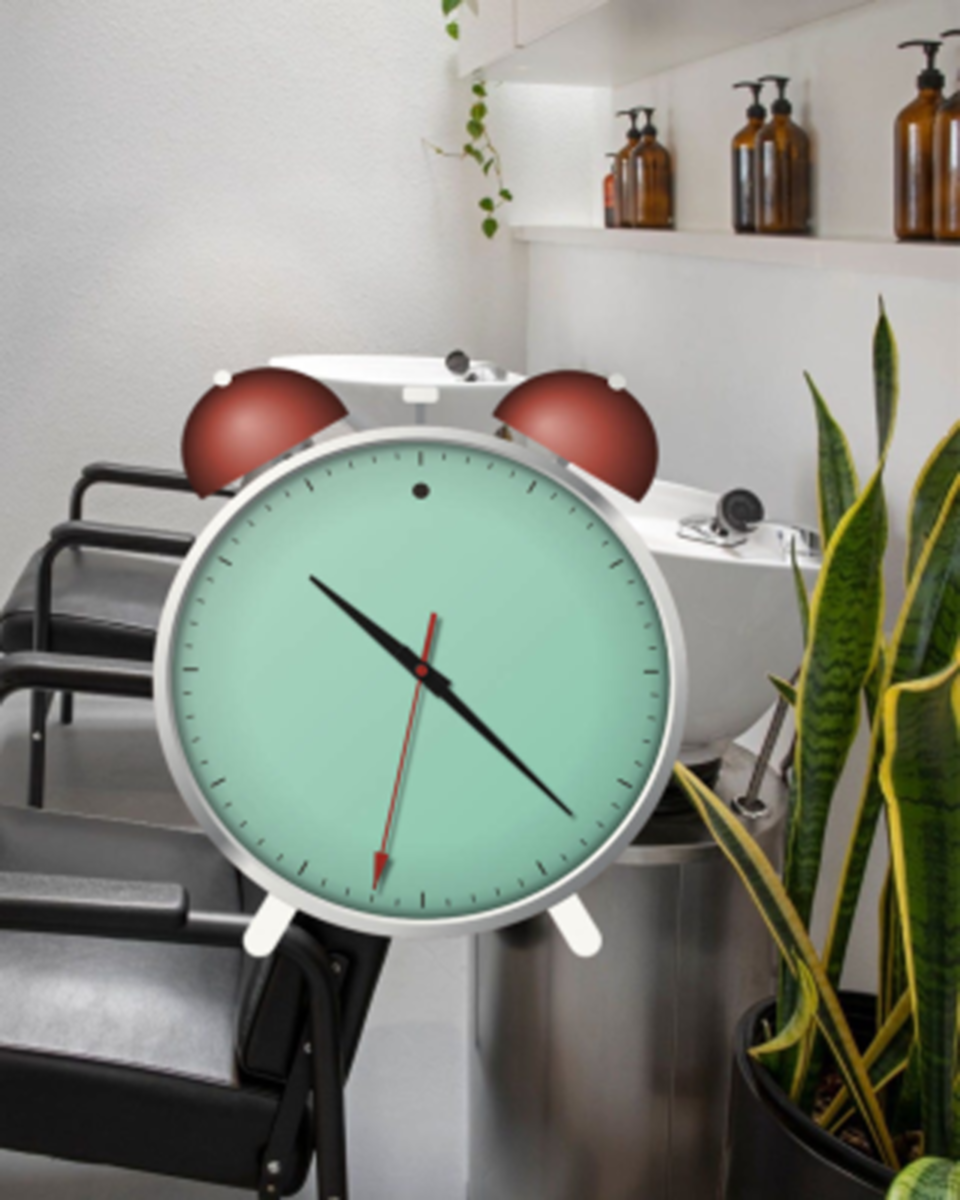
**10:22:32**
